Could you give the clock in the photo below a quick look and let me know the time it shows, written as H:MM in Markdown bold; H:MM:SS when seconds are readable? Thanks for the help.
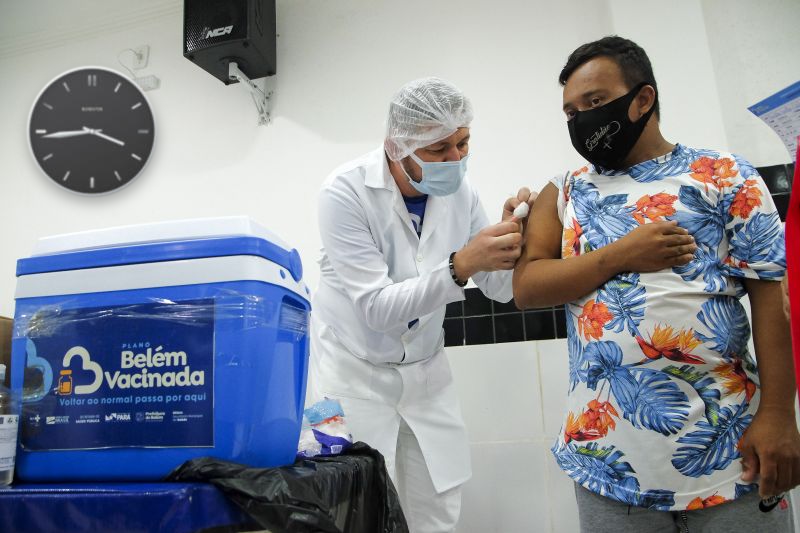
**3:44**
